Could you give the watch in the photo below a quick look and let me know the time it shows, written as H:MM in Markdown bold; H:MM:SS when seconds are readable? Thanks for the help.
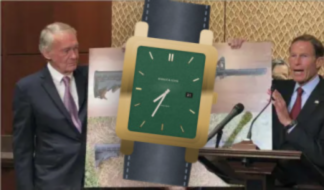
**7:34**
